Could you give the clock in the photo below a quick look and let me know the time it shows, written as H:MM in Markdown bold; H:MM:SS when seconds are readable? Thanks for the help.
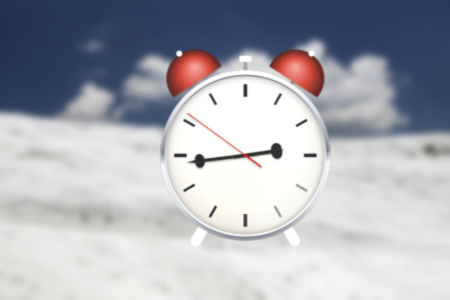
**2:43:51**
